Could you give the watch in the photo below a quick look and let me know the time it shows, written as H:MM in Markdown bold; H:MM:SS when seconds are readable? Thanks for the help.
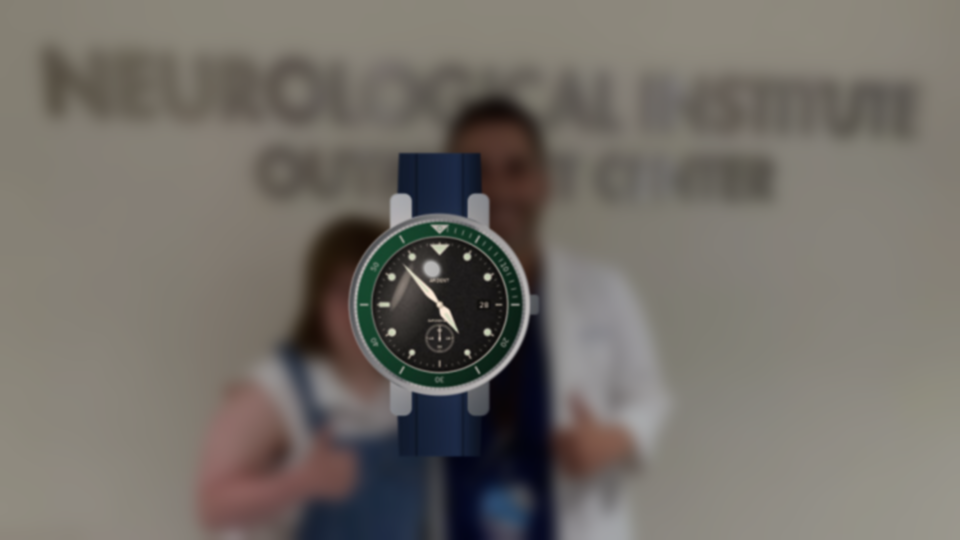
**4:53**
